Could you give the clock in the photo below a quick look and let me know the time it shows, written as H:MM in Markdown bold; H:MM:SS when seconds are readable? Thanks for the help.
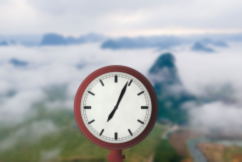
**7:04**
